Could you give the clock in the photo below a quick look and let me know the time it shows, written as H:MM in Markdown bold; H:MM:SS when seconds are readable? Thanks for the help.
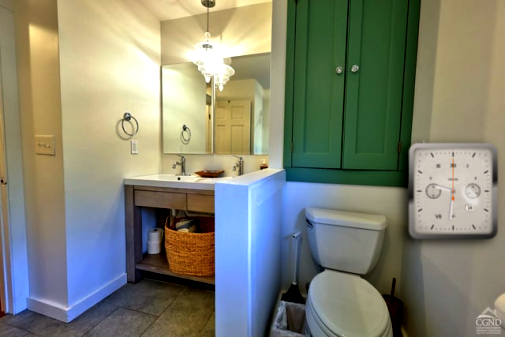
**9:31**
